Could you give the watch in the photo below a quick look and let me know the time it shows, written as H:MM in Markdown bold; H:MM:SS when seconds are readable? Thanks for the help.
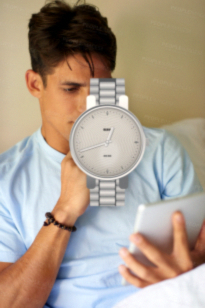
**12:42**
